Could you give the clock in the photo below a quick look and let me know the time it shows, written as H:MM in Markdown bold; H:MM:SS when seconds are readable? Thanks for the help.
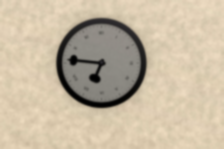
**6:46**
